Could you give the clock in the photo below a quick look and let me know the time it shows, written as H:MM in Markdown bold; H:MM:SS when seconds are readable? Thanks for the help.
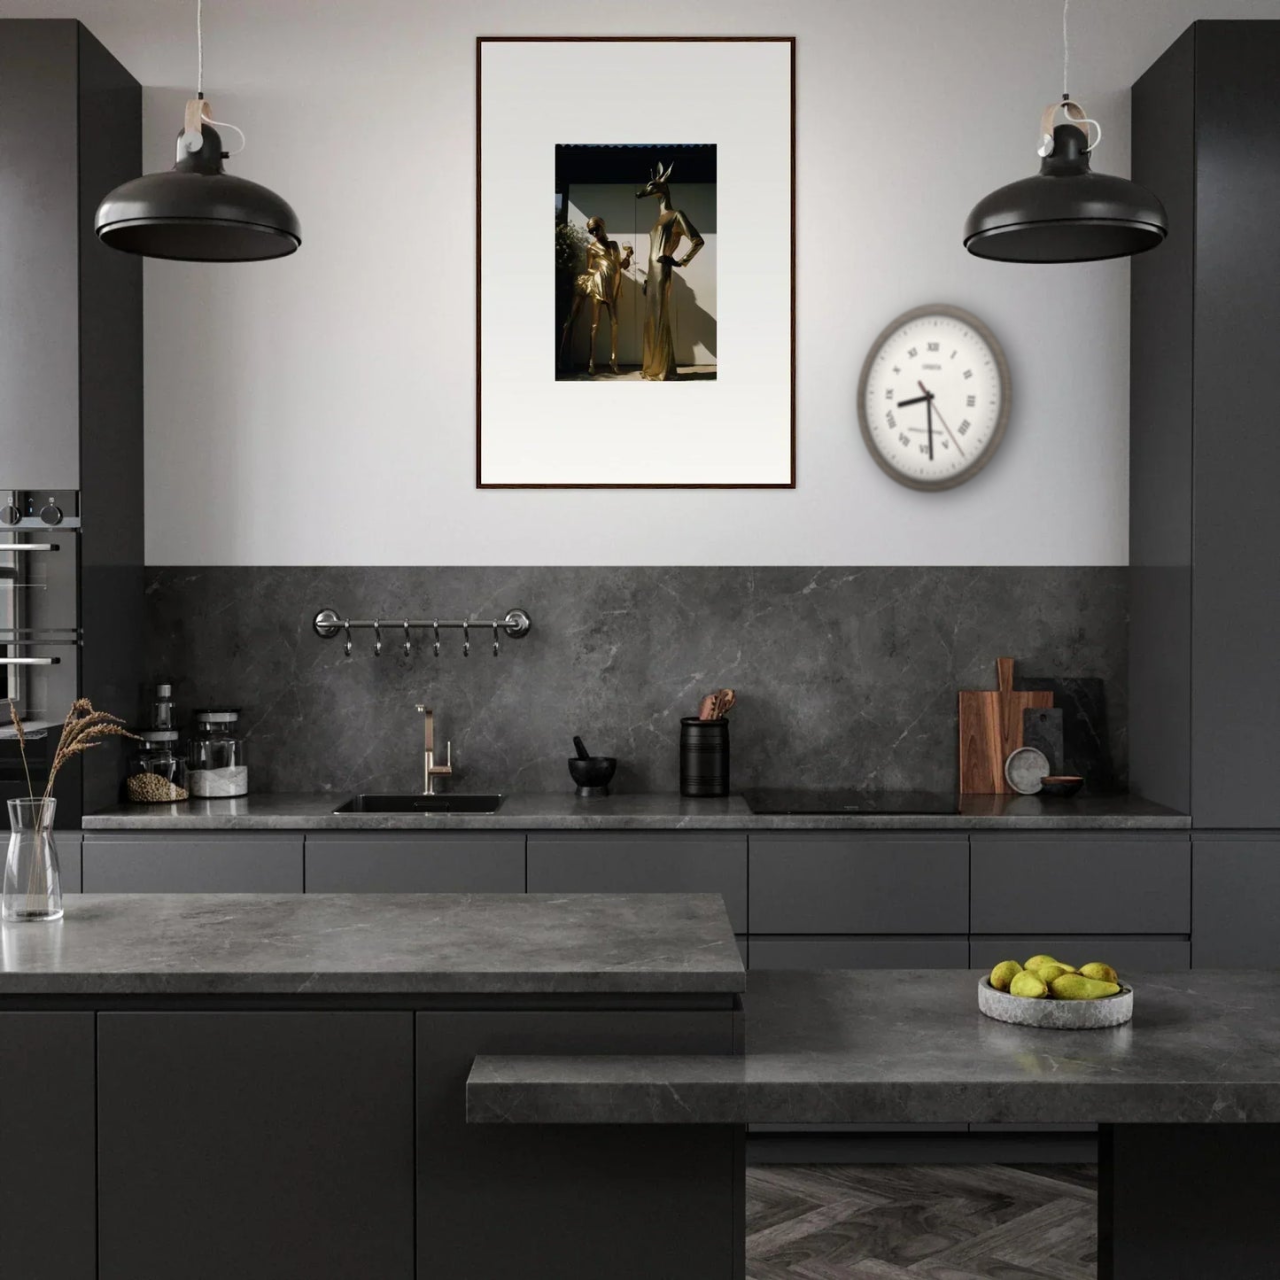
**8:28:23**
